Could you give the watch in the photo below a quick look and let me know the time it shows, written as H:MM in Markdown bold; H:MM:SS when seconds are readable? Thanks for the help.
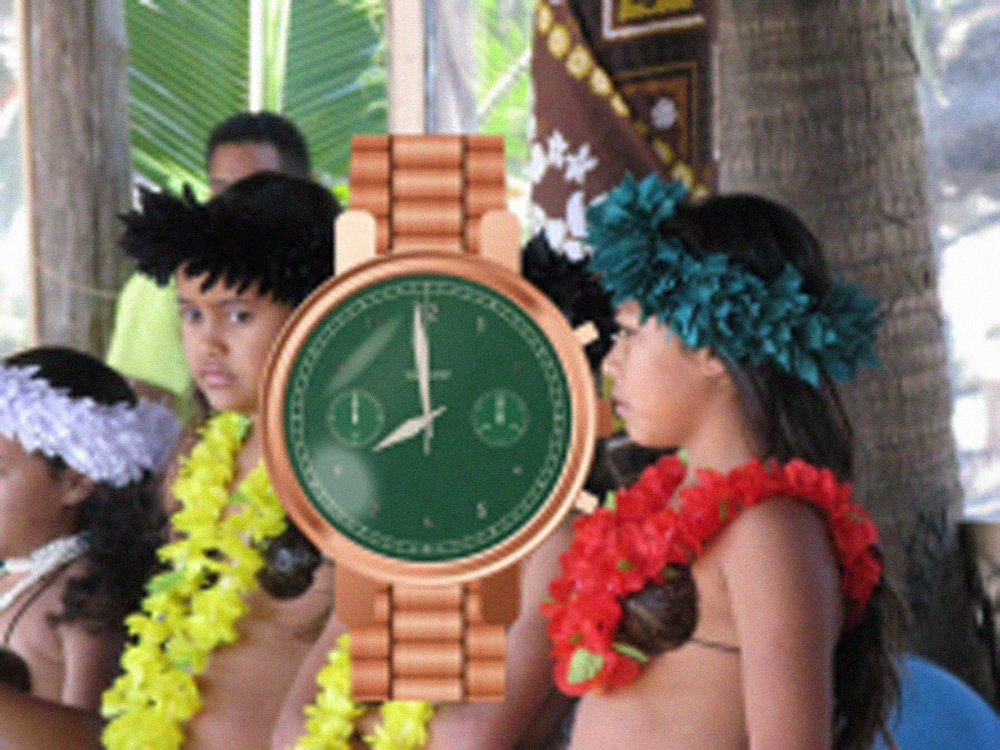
**7:59**
